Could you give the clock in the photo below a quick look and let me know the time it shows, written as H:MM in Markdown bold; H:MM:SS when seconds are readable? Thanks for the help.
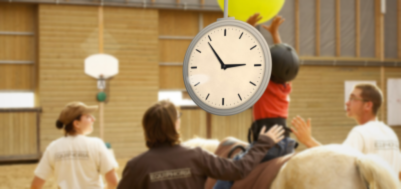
**2:54**
